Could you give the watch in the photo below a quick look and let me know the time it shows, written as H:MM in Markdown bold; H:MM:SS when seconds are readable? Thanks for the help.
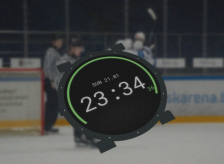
**23:34**
